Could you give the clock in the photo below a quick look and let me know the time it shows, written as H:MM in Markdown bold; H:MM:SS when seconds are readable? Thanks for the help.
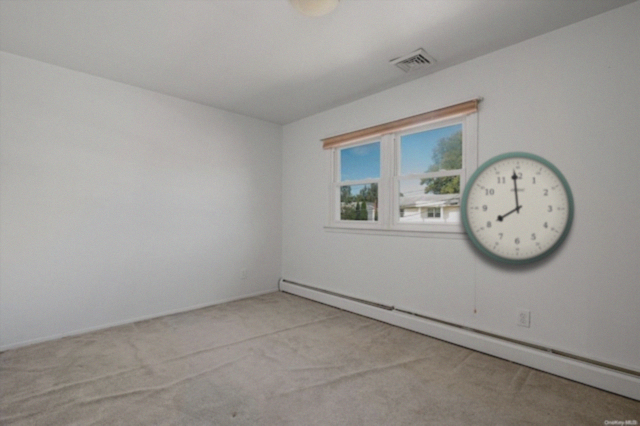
**7:59**
